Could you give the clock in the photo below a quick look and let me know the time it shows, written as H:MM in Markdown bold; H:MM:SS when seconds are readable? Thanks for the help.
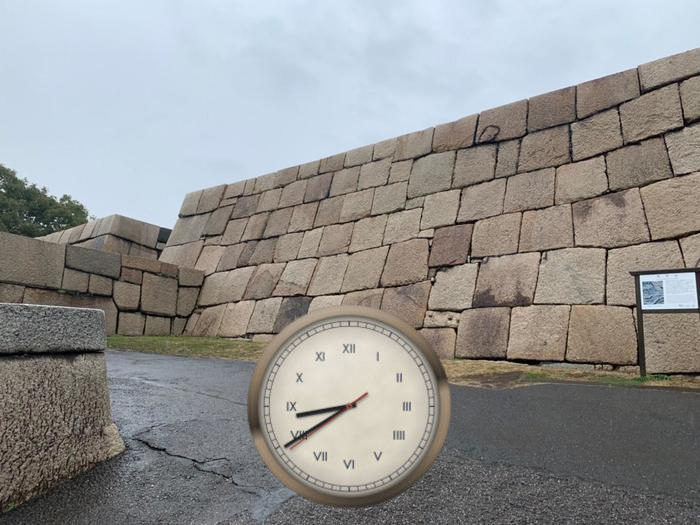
**8:39:39**
